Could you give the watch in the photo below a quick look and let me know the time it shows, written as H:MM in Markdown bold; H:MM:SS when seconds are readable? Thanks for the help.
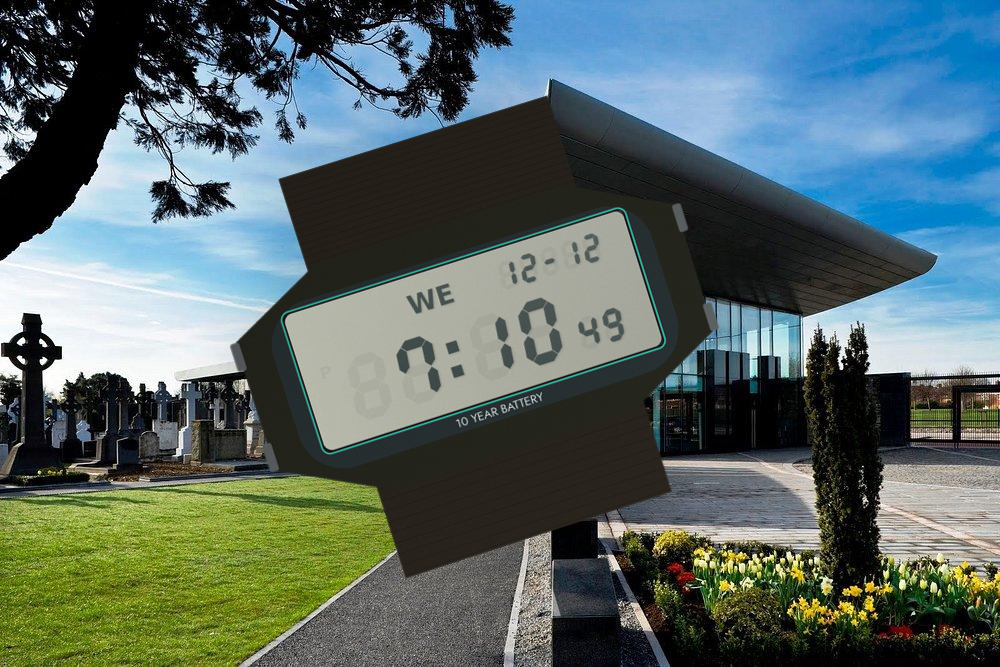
**7:10:49**
